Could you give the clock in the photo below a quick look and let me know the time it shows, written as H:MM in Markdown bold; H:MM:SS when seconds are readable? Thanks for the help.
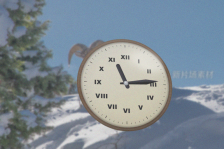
**11:14**
